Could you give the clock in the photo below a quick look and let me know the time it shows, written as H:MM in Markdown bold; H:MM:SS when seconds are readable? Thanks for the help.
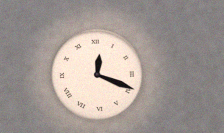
**12:19**
